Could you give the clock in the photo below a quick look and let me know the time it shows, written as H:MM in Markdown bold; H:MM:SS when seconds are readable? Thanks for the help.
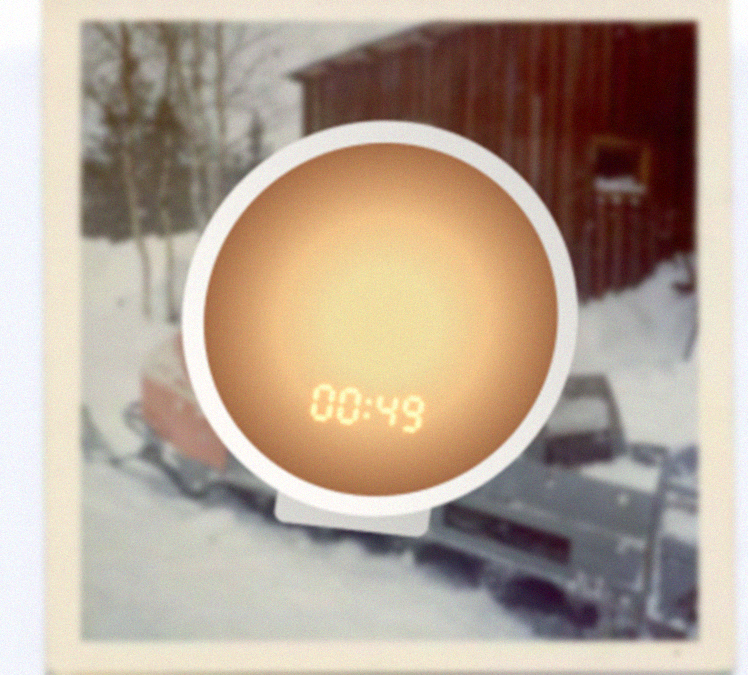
**0:49**
